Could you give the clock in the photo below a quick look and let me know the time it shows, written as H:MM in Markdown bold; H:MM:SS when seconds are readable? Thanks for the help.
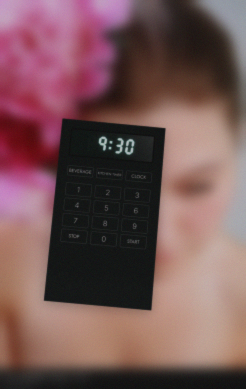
**9:30**
